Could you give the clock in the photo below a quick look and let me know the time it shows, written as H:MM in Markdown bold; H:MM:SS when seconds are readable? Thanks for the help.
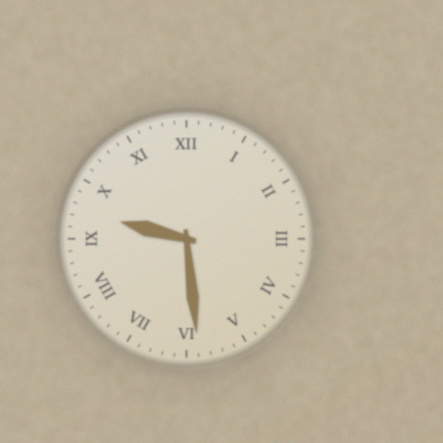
**9:29**
